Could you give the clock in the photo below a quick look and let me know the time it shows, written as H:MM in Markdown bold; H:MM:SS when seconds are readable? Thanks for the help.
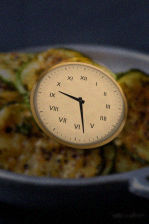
**9:28**
